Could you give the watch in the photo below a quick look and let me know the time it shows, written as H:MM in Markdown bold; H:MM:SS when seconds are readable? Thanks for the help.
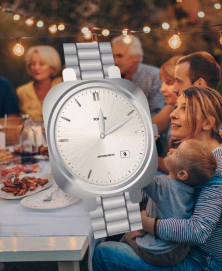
**12:11**
